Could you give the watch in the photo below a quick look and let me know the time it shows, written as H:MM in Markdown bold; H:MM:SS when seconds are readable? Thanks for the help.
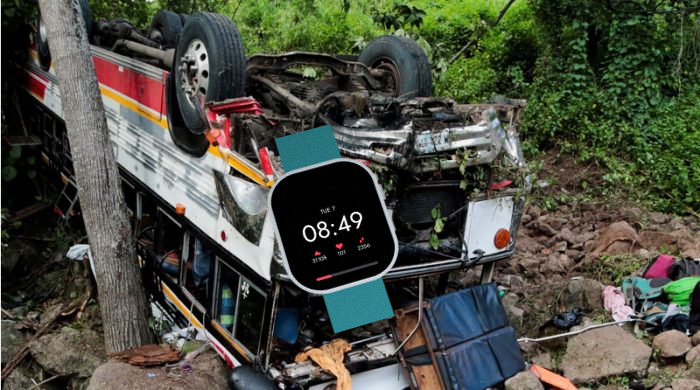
**8:49**
